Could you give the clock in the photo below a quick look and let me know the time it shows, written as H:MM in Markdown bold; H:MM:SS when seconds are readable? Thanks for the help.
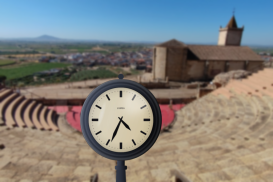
**4:34**
